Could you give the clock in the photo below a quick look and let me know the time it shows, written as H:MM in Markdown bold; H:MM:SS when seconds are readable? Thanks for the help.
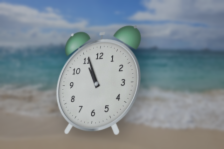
**10:56**
